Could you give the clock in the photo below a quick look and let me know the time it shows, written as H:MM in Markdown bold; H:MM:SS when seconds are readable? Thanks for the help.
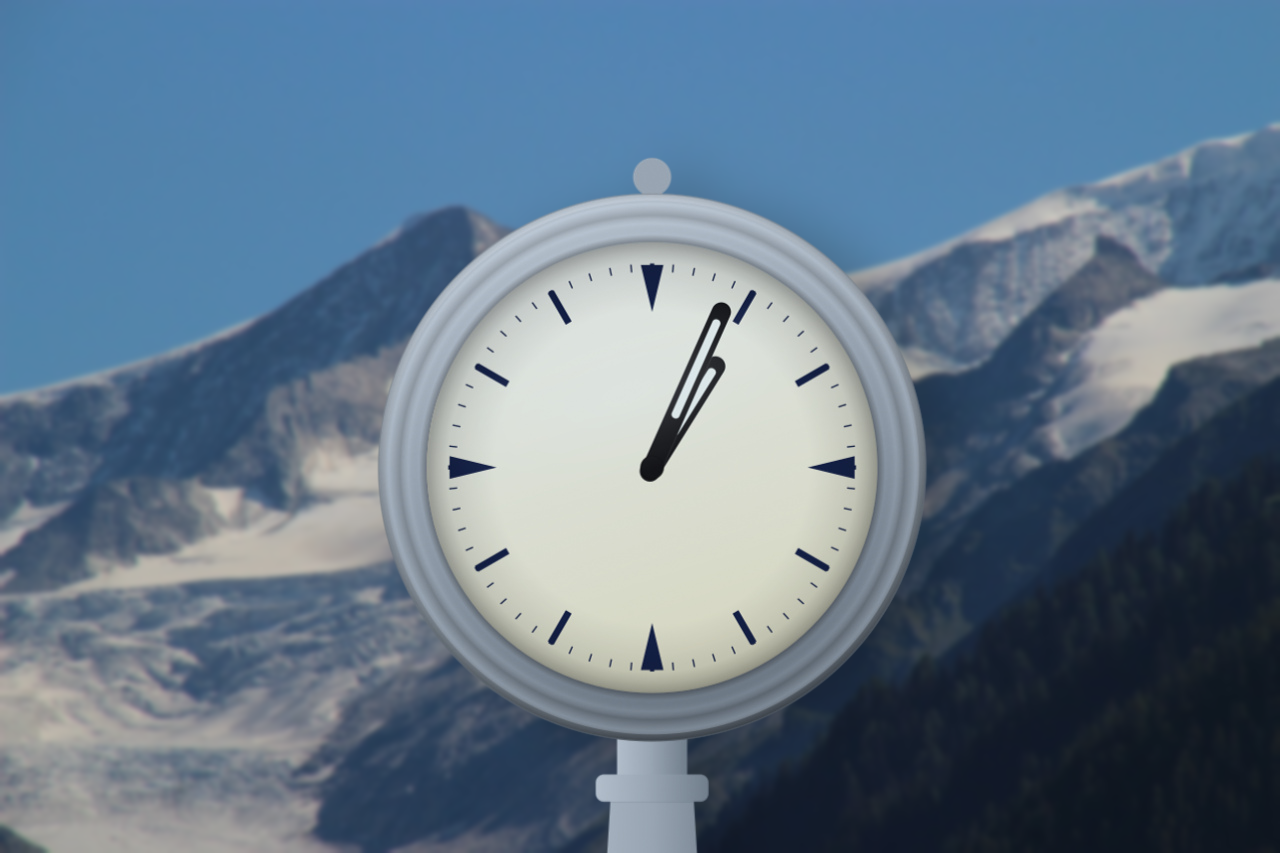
**1:04**
